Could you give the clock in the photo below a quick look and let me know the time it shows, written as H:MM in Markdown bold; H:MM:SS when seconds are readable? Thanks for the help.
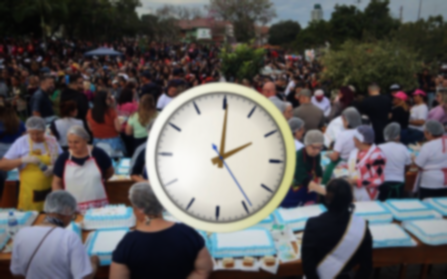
**2:00:24**
